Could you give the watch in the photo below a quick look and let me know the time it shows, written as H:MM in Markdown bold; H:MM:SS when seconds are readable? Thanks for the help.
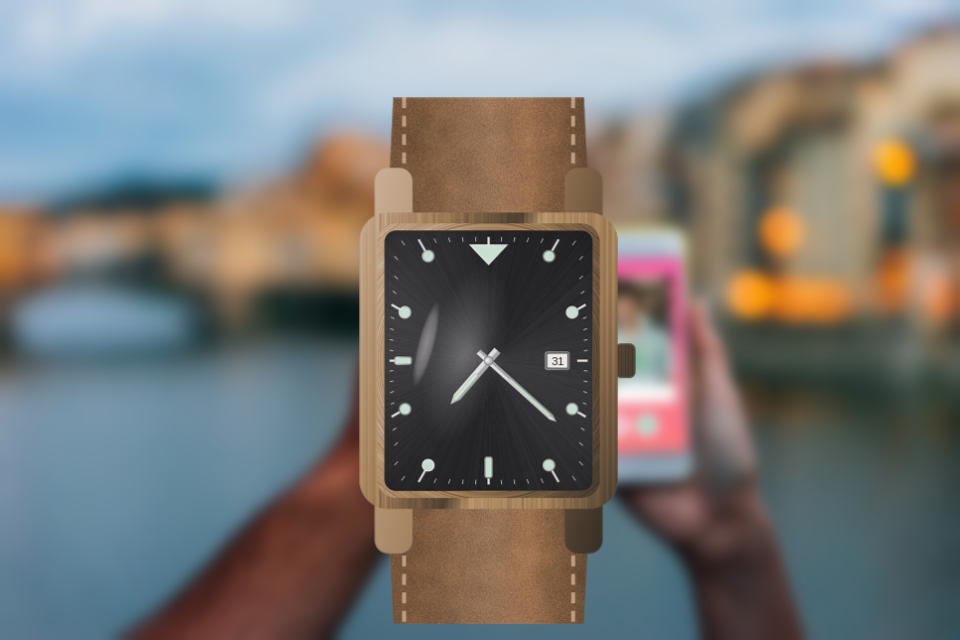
**7:22**
